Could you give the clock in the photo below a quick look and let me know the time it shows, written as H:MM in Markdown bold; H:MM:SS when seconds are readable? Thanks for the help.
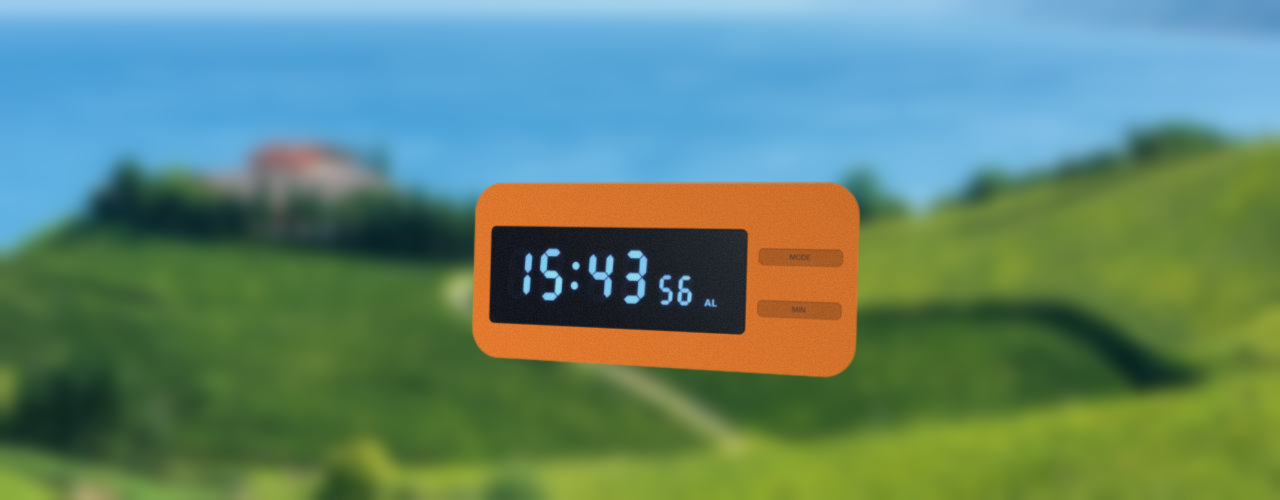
**15:43:56**
